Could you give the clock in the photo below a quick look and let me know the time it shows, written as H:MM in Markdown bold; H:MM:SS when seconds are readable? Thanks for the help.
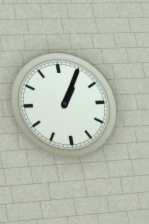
**1:05**
